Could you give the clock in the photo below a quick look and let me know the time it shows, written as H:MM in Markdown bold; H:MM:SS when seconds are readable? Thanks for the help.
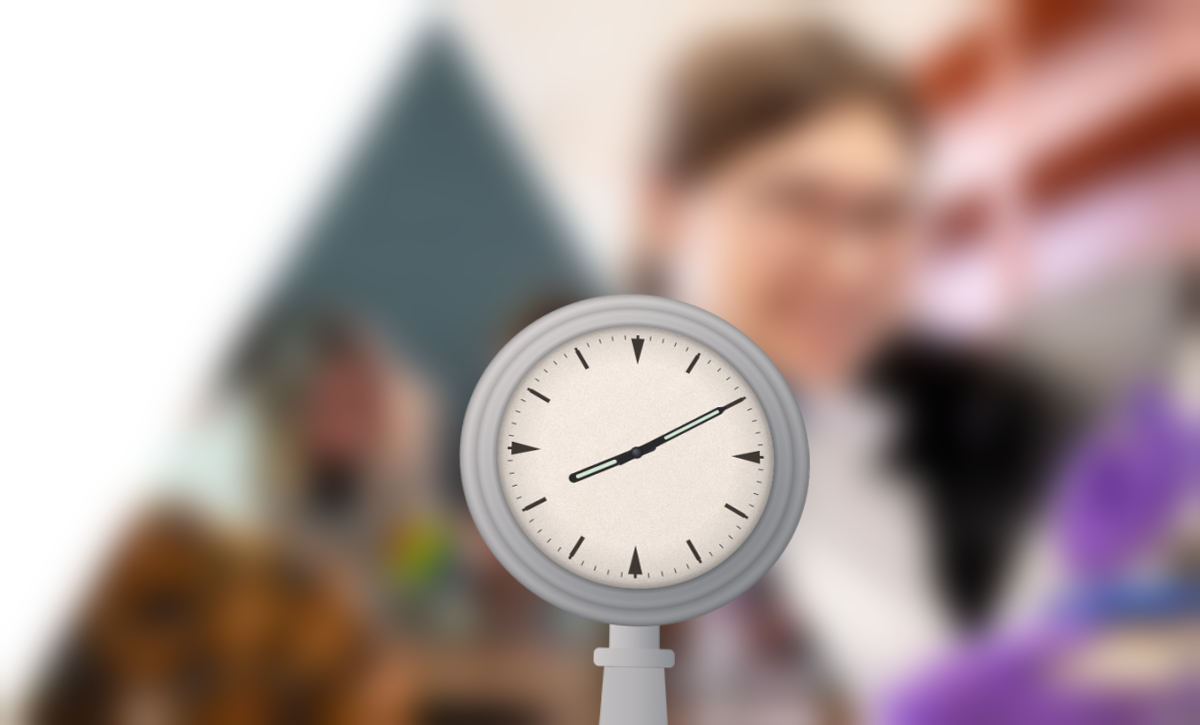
**8:10**
